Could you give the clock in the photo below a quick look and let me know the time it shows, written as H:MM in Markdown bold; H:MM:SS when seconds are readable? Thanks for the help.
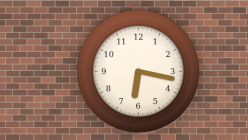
**6:17**
